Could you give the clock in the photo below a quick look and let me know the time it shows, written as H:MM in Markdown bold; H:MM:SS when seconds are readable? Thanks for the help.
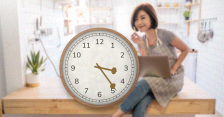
**3:24**
